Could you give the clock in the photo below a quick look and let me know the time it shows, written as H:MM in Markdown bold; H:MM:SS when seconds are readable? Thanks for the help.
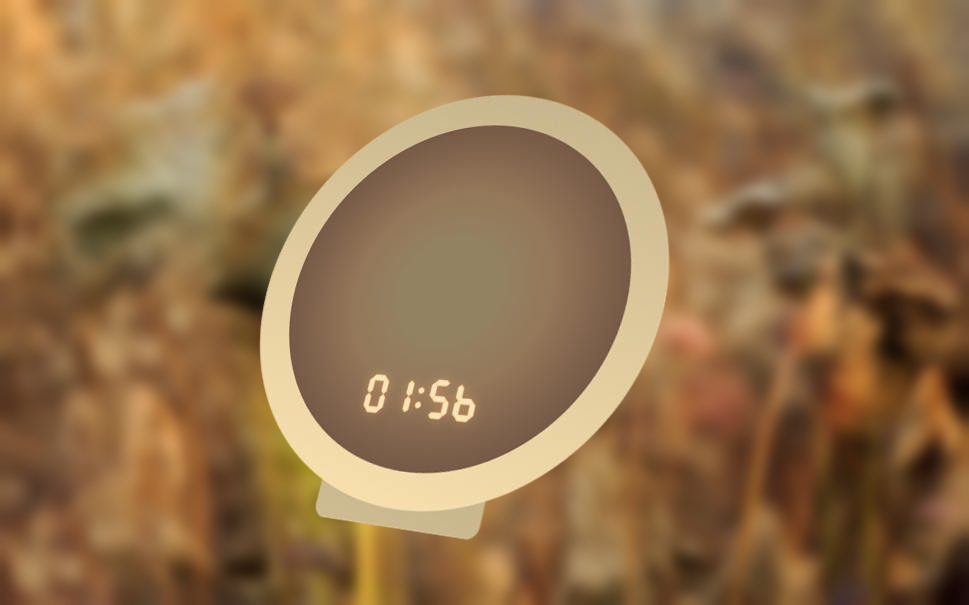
**1:56**
